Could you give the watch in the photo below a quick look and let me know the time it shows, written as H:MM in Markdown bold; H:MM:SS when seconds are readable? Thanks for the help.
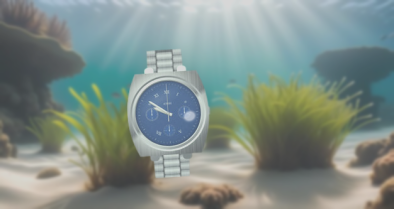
**9:51**
